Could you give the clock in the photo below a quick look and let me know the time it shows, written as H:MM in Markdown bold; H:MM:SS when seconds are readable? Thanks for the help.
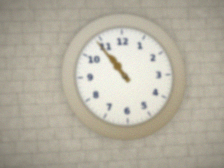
**10:54**
